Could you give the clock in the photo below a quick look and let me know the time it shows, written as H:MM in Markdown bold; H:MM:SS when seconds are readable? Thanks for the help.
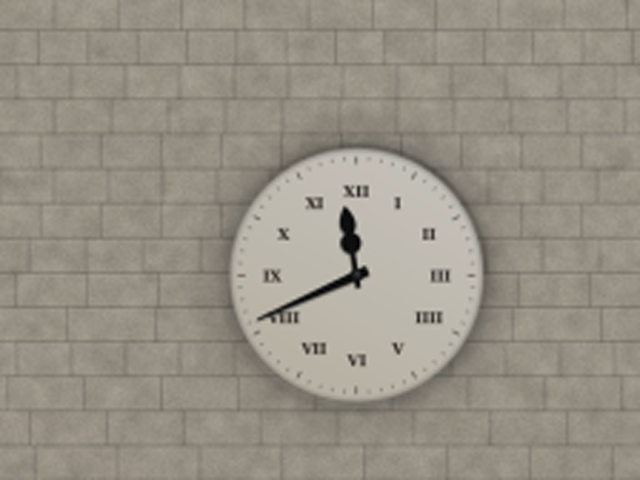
**11:41**
